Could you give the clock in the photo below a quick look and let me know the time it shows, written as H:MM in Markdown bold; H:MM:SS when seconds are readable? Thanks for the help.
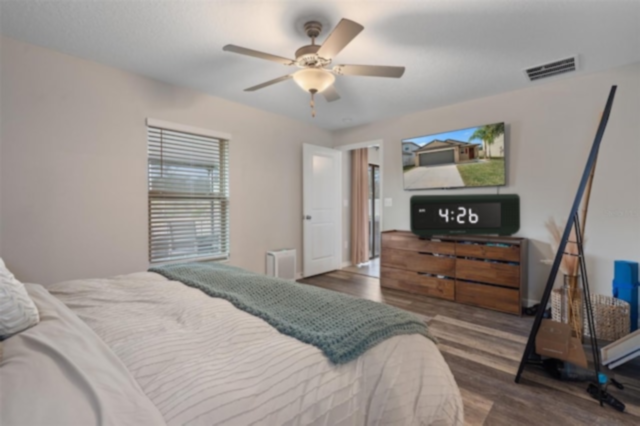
**4:26**
